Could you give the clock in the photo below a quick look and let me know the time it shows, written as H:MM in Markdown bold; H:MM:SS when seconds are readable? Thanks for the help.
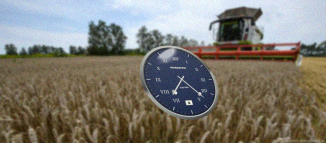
**7:23**
